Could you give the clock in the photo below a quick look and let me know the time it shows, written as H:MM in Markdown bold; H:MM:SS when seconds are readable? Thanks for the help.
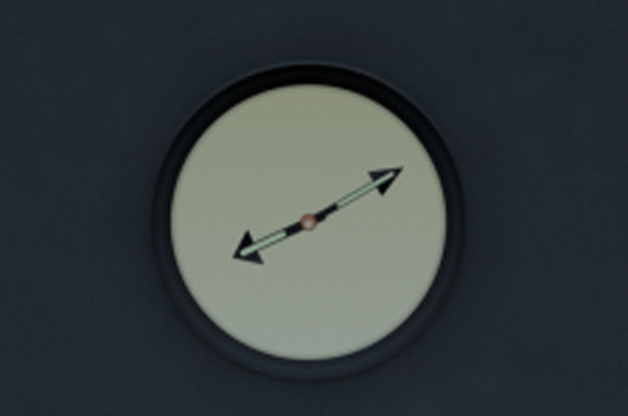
**8:10**
